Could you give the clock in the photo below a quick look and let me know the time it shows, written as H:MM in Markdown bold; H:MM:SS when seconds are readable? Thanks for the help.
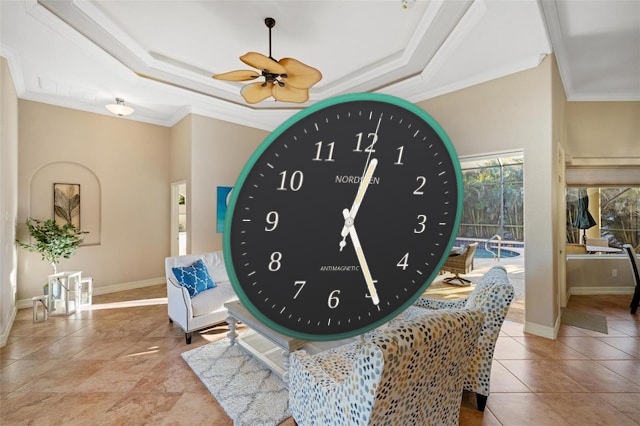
**12:25:01**
